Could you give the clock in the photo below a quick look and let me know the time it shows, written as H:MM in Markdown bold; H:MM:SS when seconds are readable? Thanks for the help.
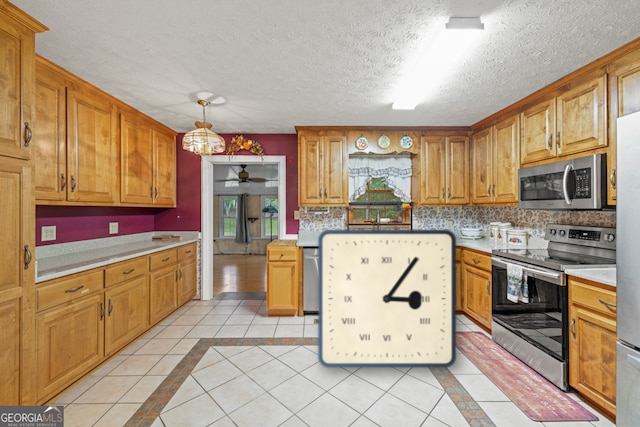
**3:06**
